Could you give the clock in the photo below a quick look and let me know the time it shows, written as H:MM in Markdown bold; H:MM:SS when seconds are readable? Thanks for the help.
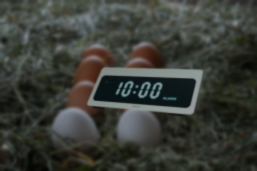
**10:00**
